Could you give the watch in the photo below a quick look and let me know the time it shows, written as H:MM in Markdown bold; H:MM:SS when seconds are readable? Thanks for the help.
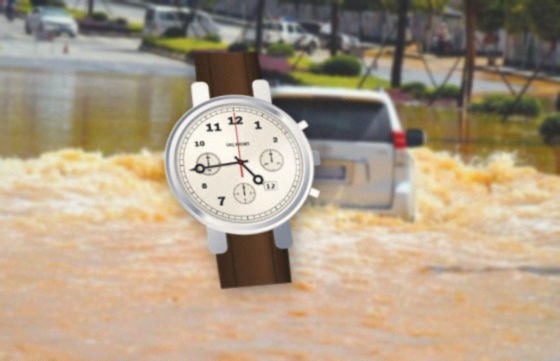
**4:44**
